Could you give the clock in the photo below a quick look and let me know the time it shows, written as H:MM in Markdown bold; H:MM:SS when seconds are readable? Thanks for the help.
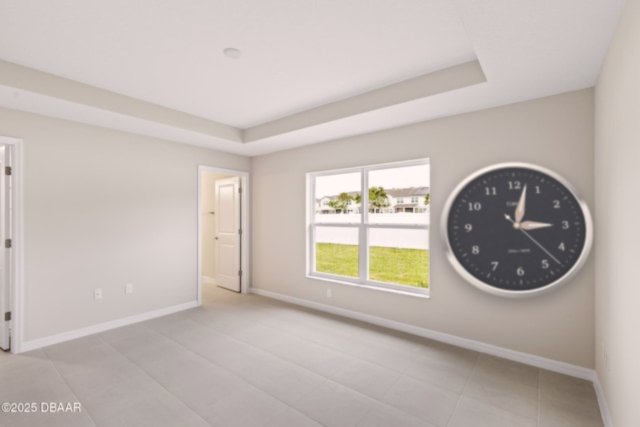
**3:02:23**
